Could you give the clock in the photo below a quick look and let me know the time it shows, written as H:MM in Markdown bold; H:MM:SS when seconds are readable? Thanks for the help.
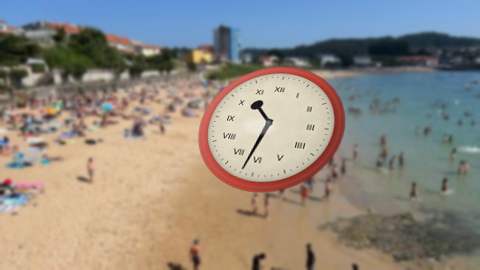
**10:32**
